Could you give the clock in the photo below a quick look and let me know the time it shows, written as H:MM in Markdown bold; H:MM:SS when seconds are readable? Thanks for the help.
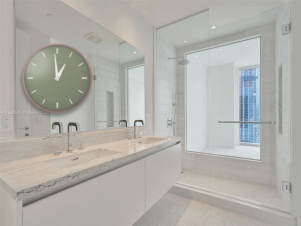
**12:59**
